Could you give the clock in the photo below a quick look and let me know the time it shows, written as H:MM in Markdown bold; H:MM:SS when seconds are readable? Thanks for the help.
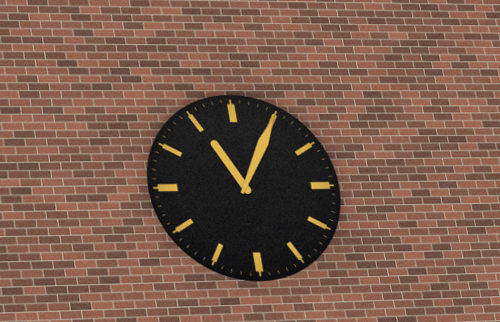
**11:05**
